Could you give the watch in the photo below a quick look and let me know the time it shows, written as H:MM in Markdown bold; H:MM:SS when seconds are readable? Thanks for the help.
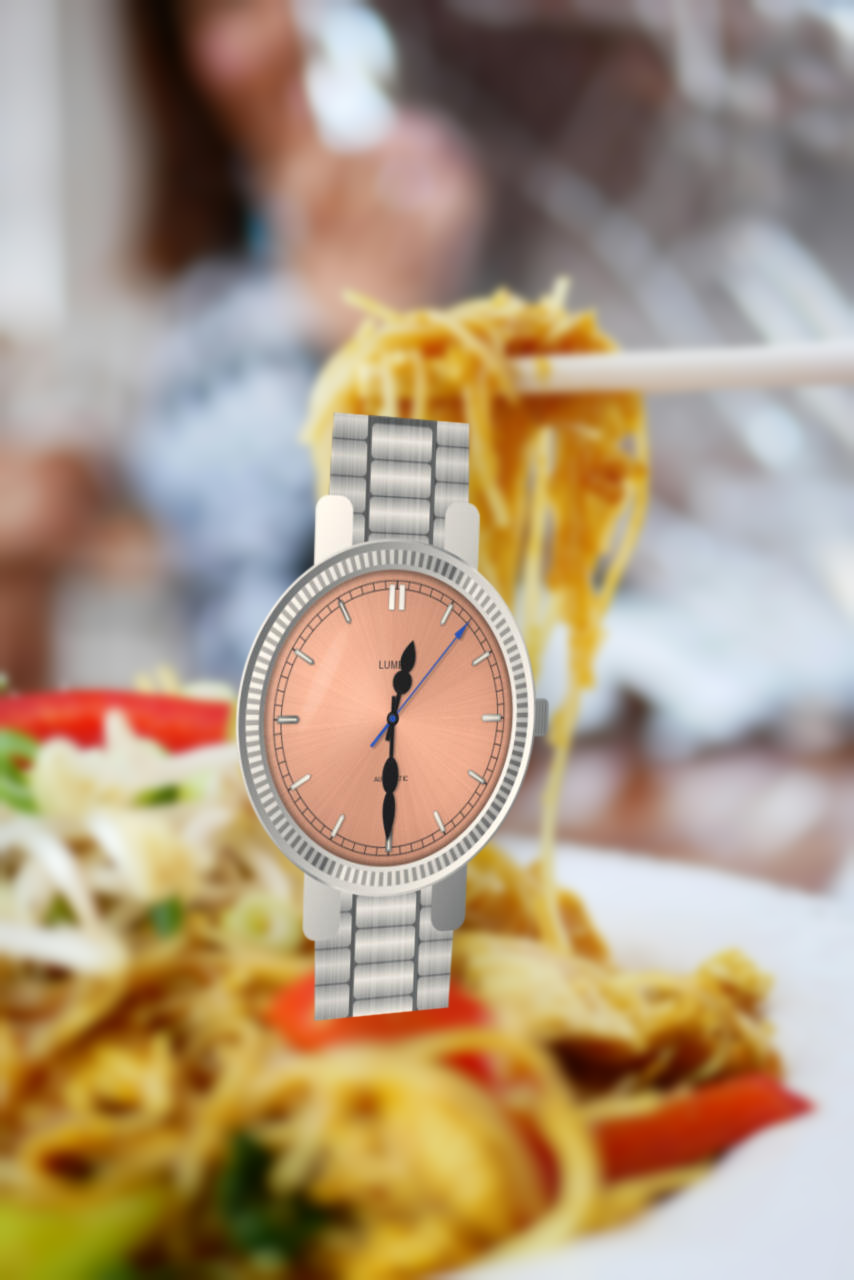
**12:30:07**
